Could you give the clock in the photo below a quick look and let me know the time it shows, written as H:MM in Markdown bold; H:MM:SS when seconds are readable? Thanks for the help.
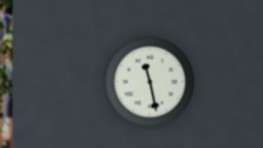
**11:28**
